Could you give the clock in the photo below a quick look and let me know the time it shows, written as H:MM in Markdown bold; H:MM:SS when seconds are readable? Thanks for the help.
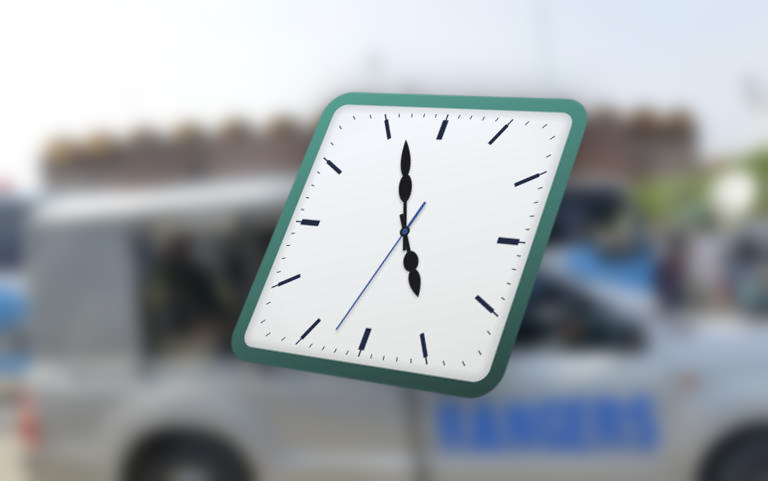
**4:56:33**
